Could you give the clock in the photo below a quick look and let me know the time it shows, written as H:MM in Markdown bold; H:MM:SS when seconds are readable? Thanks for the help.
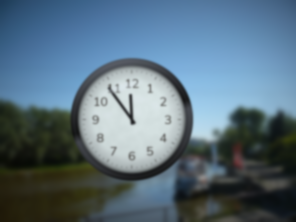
**11:54**
